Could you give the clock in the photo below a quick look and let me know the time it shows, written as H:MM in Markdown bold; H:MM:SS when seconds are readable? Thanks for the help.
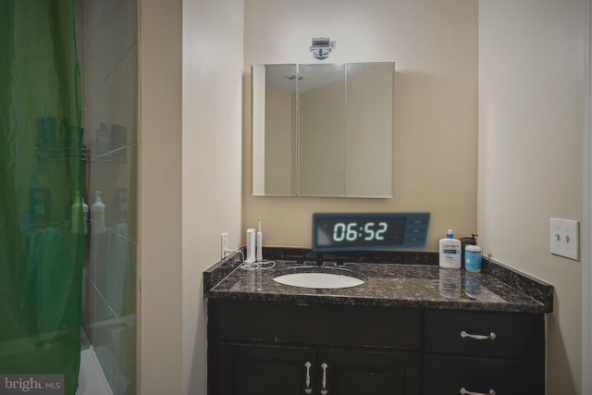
**6:52**
